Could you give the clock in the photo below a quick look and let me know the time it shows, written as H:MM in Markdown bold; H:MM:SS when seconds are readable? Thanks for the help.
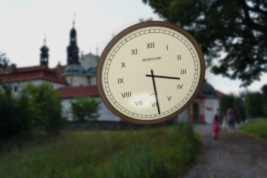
**3:29**
